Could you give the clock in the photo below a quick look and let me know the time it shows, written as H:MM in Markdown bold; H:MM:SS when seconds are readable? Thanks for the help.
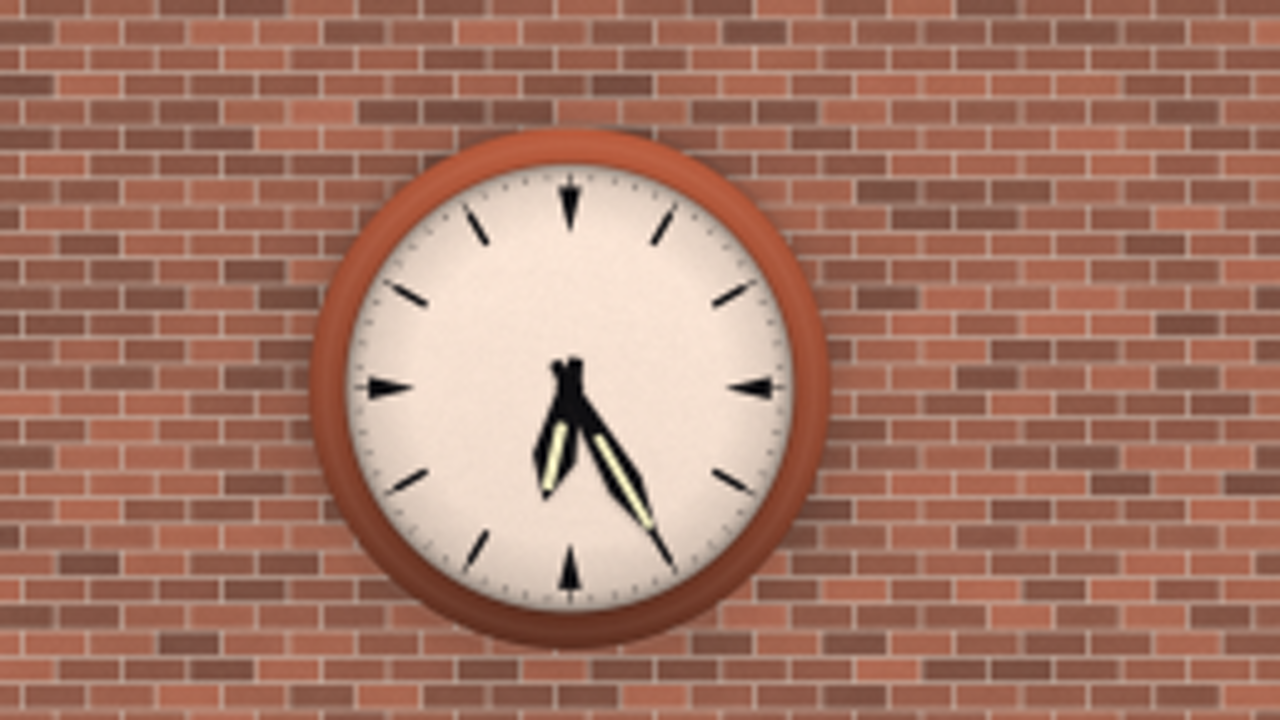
**6:25**
